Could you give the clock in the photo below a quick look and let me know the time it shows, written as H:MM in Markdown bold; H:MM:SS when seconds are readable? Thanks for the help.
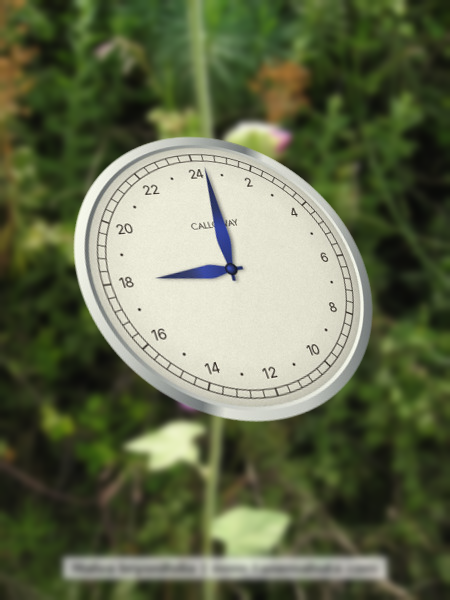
**18:01**
